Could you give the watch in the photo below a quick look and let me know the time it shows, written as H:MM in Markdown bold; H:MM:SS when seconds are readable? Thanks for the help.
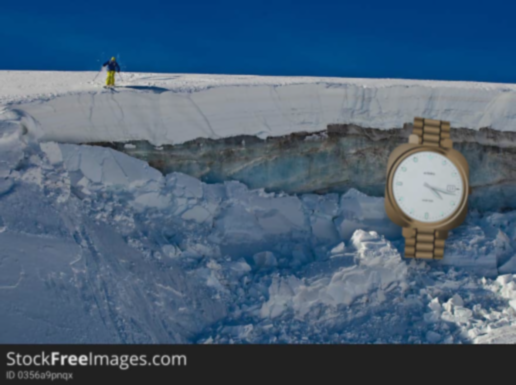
**4:17**
